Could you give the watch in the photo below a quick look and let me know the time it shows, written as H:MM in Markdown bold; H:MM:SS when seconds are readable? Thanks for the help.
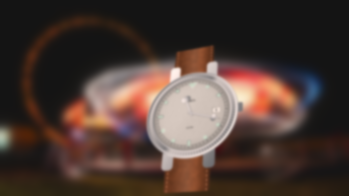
**11:18**
